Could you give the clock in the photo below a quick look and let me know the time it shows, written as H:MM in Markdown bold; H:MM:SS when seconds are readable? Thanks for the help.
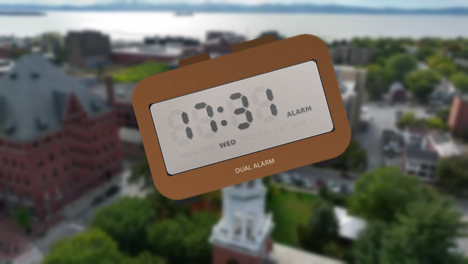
**17:31**
